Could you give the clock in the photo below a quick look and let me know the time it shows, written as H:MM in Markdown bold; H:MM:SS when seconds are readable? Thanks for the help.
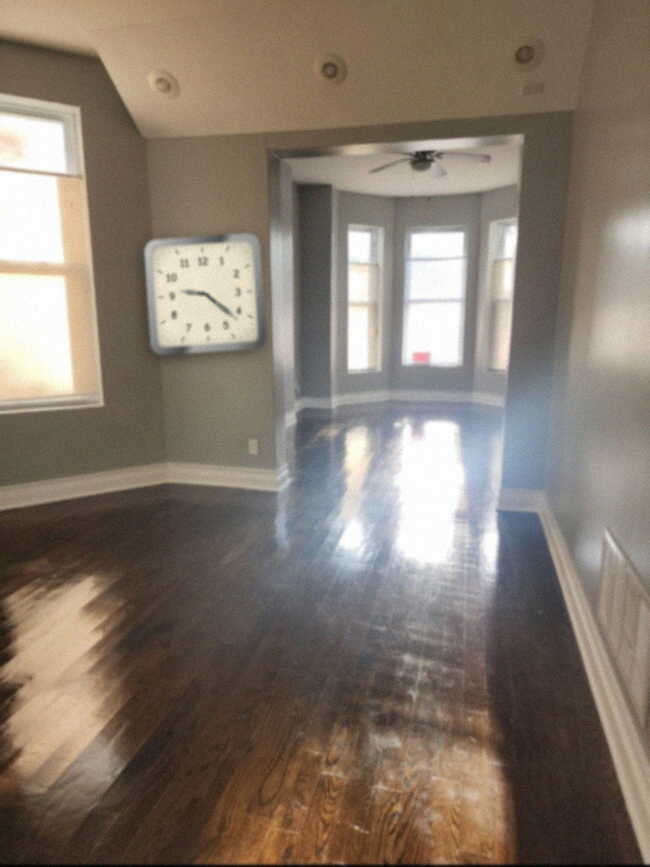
**9:22**
